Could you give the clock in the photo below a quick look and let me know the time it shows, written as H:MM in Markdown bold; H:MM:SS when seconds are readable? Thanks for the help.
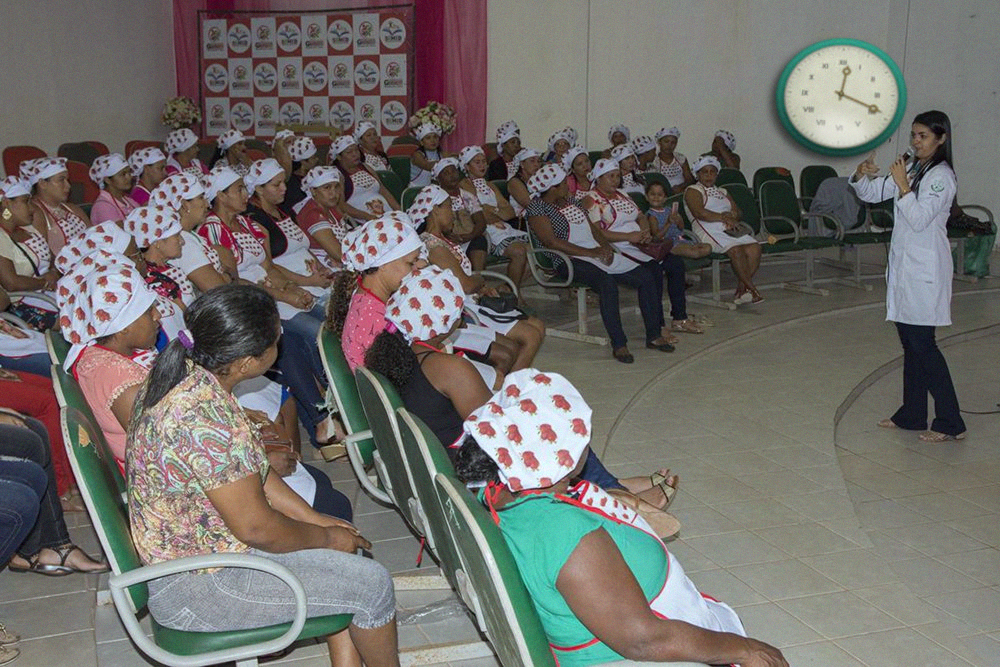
**12:19**
